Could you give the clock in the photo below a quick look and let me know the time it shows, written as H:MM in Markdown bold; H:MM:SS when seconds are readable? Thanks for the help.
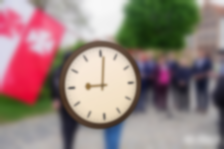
**9:01**
